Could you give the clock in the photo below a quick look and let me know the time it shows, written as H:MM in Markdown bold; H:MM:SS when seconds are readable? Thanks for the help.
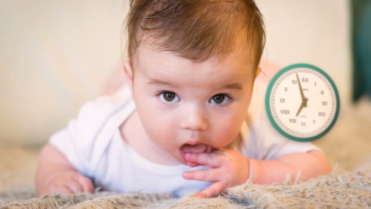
**6:57**
